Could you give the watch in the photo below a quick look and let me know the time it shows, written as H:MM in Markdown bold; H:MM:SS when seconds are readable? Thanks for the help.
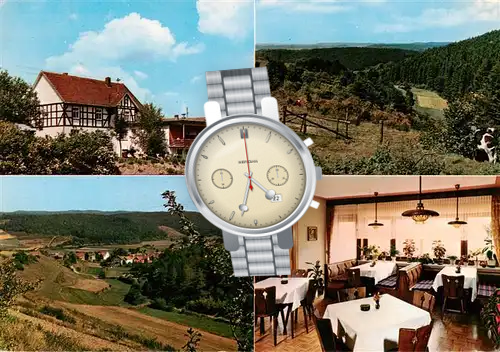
**4:33**
